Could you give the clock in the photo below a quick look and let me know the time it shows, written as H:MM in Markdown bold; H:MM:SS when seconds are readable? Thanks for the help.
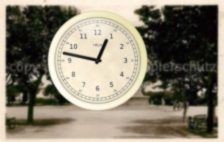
**12:47**
